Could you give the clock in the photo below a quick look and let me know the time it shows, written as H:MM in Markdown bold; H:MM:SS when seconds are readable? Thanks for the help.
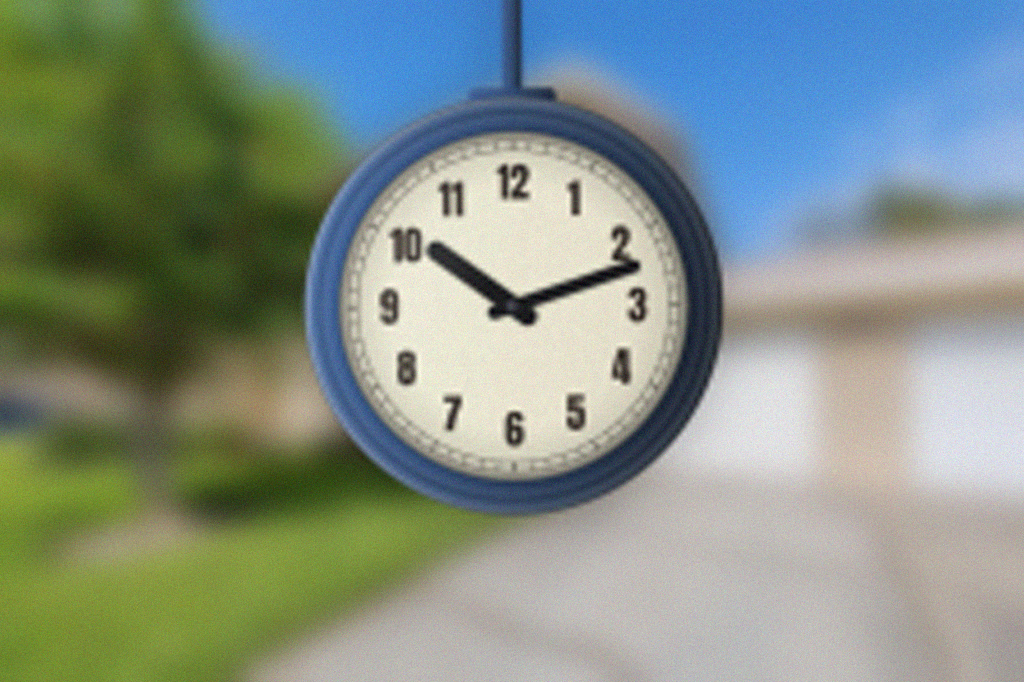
**10:12**
